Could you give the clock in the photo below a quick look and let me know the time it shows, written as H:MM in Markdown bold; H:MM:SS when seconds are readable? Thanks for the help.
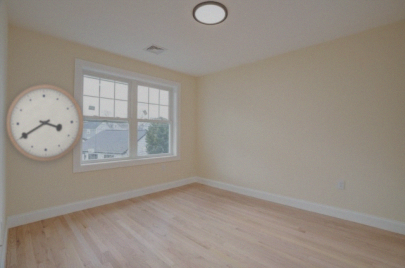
**3:40**
